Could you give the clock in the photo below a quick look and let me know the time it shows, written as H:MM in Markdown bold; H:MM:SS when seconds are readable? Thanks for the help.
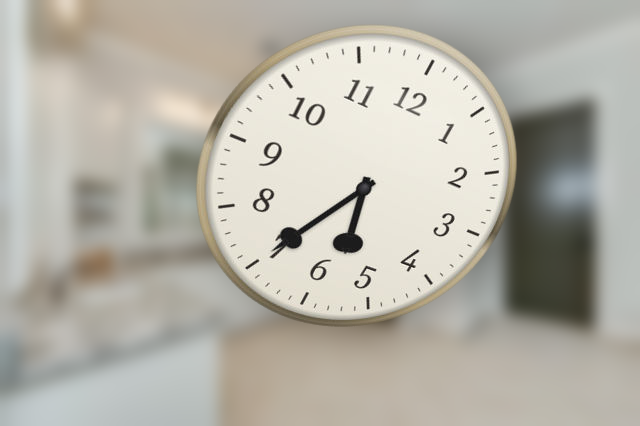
**5:35**
